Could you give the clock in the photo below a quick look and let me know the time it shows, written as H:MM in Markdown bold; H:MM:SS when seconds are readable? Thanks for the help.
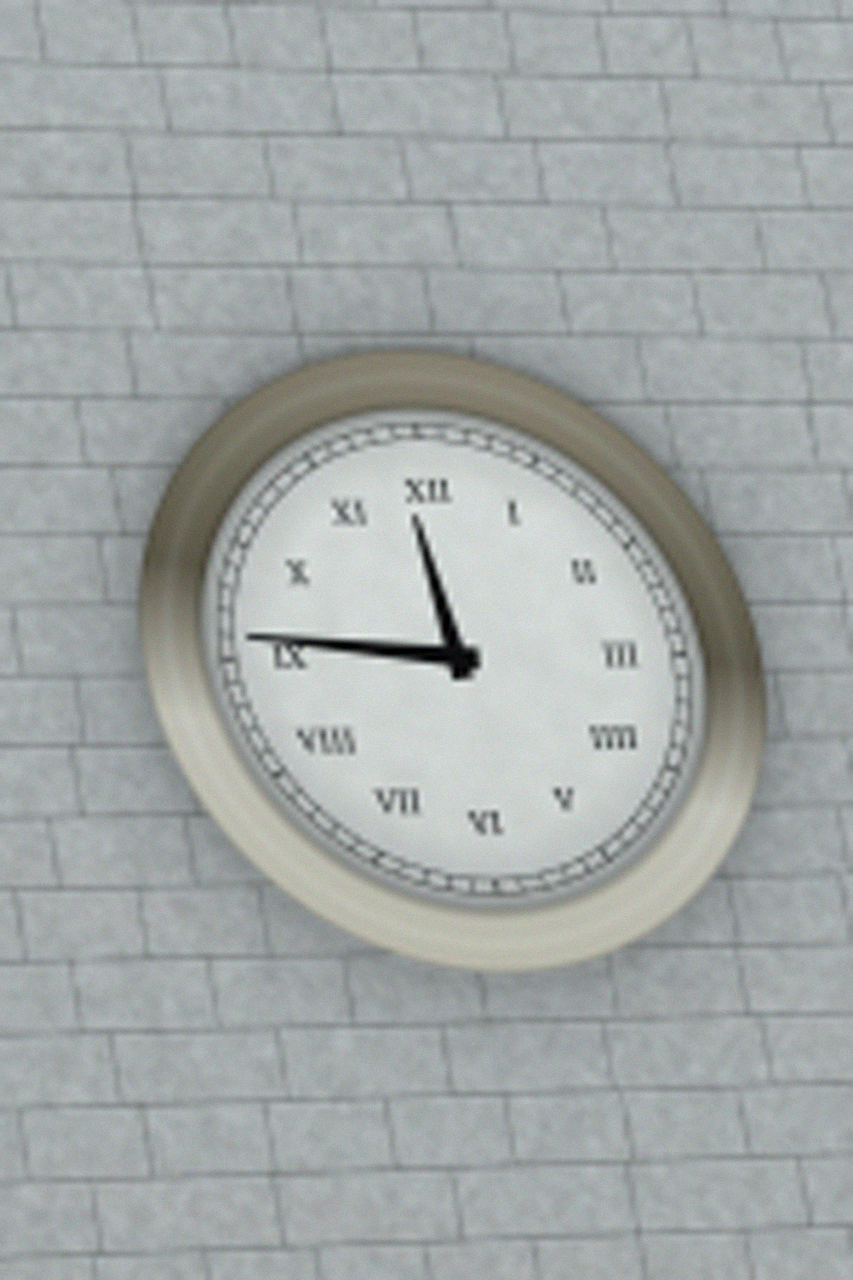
**11:46**
